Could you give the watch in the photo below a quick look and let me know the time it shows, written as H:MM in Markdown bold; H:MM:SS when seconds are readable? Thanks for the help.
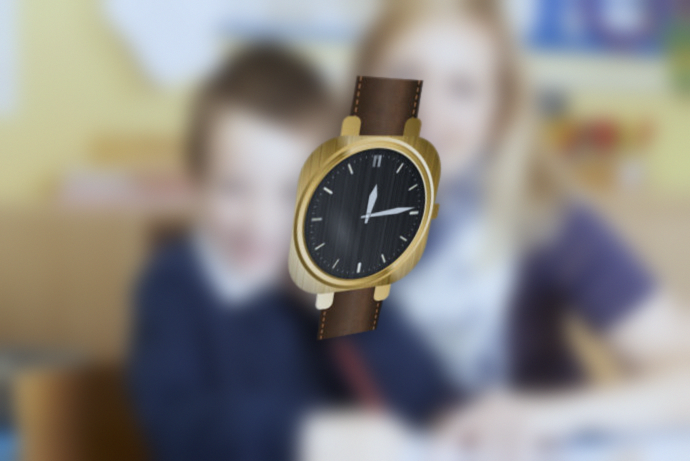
**12:14**
